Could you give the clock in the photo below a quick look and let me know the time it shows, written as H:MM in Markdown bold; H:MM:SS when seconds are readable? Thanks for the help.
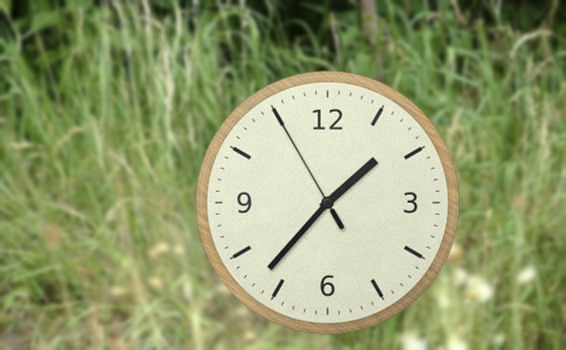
**1:36:55**
